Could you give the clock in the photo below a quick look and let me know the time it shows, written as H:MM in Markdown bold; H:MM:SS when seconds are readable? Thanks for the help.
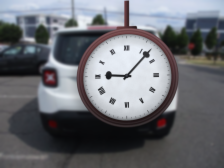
**9:07**
